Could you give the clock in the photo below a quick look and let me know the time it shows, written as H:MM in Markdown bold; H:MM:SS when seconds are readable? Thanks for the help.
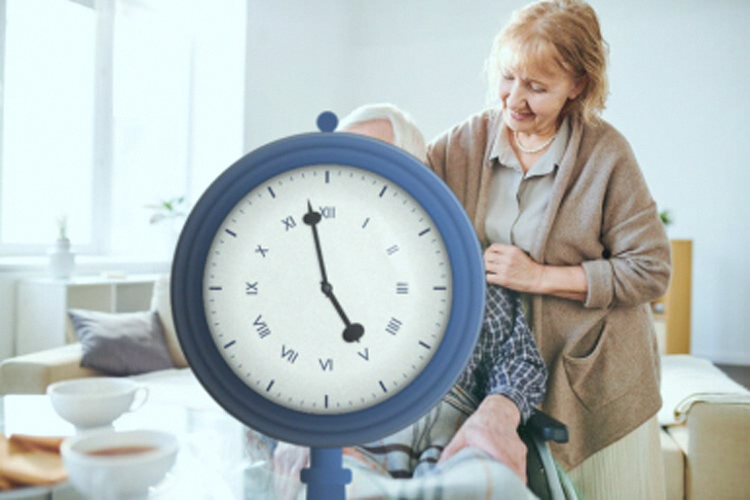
**4:58**
